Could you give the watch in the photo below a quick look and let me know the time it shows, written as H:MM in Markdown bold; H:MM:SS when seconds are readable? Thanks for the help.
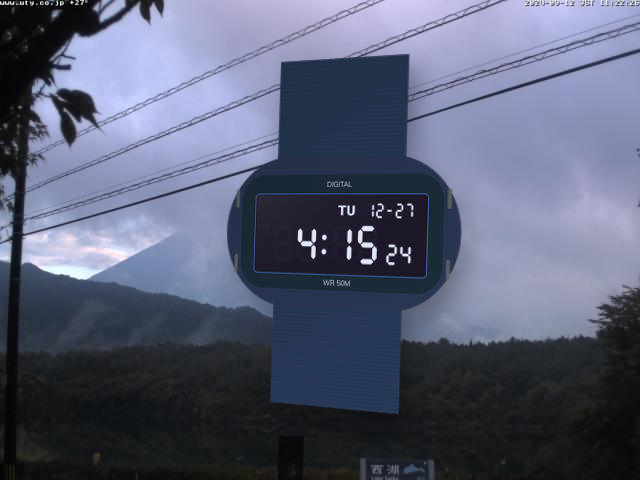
**4:15:24**
